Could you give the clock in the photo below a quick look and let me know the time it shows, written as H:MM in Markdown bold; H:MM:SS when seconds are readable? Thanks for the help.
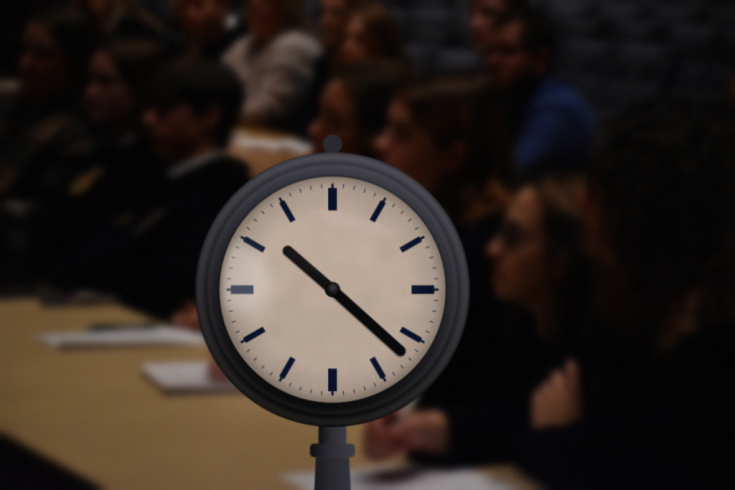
**10:22**
